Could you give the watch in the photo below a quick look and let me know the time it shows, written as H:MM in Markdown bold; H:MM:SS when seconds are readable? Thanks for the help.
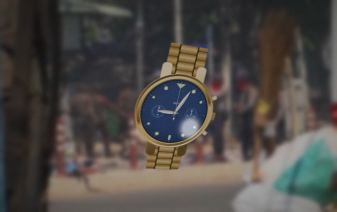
**9:04**
